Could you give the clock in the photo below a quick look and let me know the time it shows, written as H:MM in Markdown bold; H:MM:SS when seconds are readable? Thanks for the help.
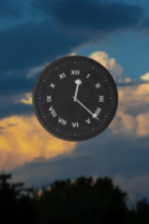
**12:22**
